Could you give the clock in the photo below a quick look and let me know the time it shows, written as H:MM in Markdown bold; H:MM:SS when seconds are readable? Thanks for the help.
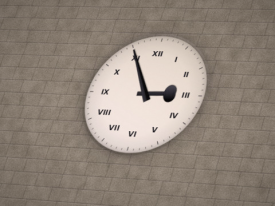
**2:55**
